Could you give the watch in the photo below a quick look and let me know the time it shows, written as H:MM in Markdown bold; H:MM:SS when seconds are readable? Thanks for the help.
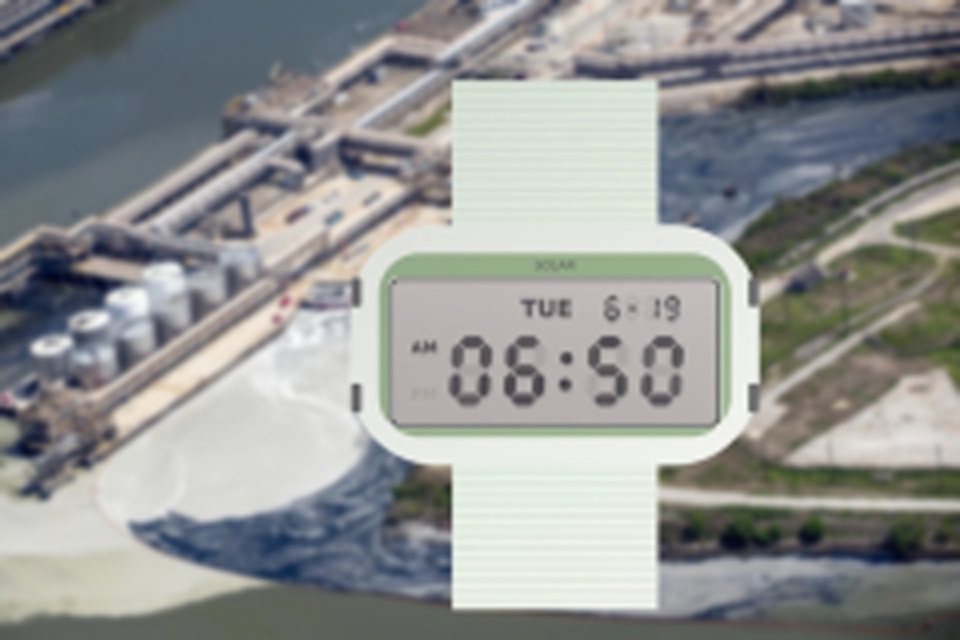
**6:50**
